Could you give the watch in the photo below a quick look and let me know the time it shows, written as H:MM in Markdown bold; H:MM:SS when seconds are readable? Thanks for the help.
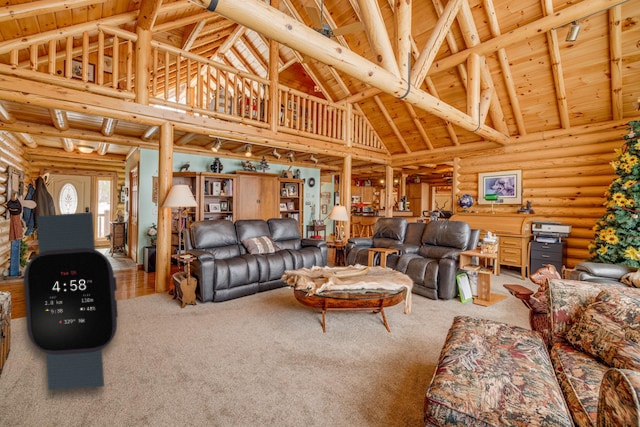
**4:58**
